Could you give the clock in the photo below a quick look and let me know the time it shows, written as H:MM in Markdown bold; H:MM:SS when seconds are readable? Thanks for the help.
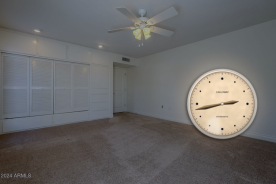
**2:43**
